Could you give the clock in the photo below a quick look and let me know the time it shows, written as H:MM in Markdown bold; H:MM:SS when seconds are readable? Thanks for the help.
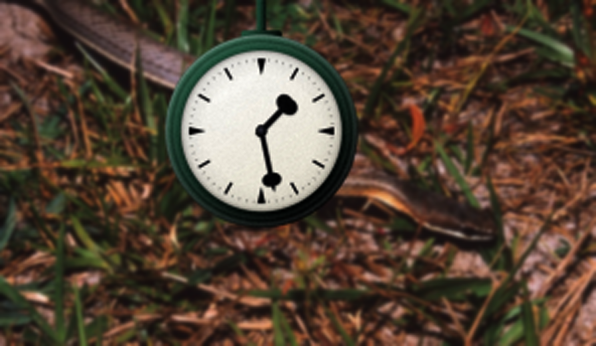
**1:28**
